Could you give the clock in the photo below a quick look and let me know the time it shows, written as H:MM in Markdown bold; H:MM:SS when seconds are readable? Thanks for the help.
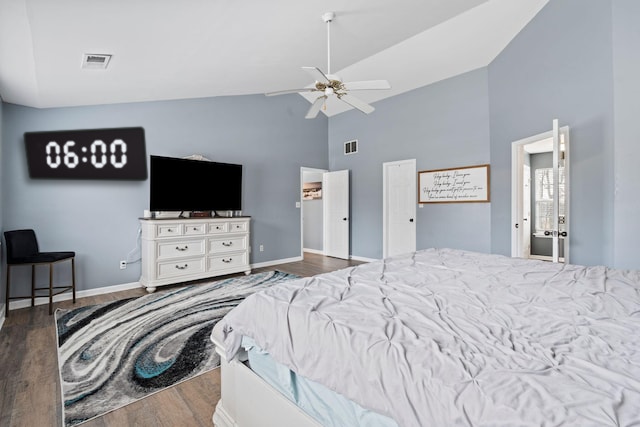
**6:00**
